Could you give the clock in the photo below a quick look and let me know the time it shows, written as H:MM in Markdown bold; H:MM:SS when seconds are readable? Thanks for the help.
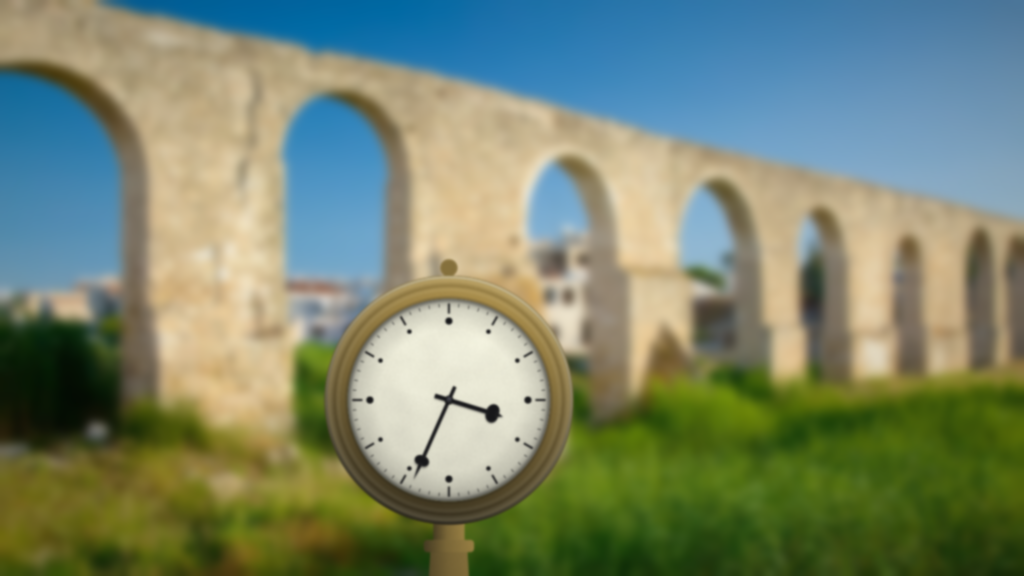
**3:34**
